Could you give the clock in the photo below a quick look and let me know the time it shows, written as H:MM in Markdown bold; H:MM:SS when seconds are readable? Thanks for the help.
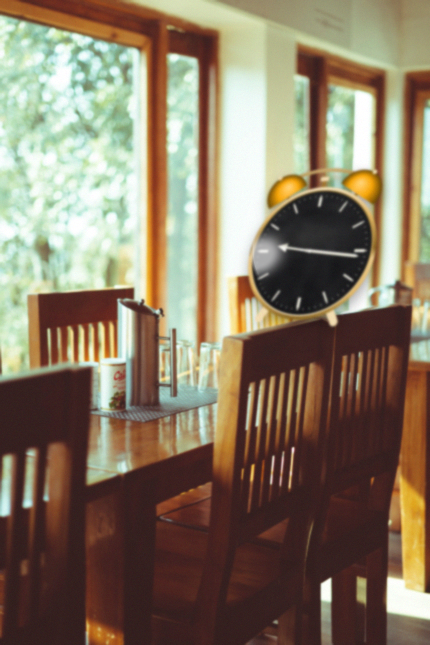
**9:16**
